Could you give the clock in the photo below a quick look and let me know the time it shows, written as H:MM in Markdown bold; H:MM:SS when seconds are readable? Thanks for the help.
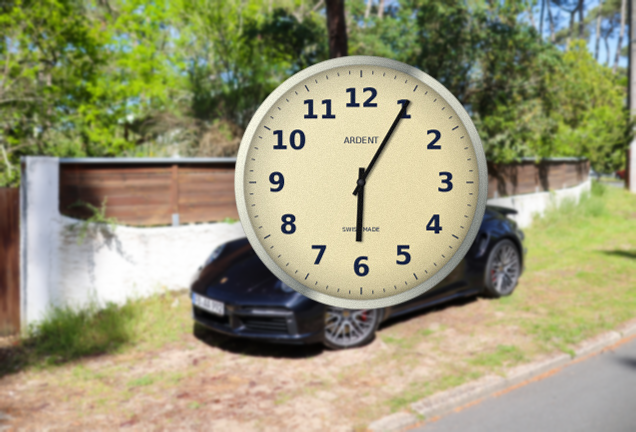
**6:05**
